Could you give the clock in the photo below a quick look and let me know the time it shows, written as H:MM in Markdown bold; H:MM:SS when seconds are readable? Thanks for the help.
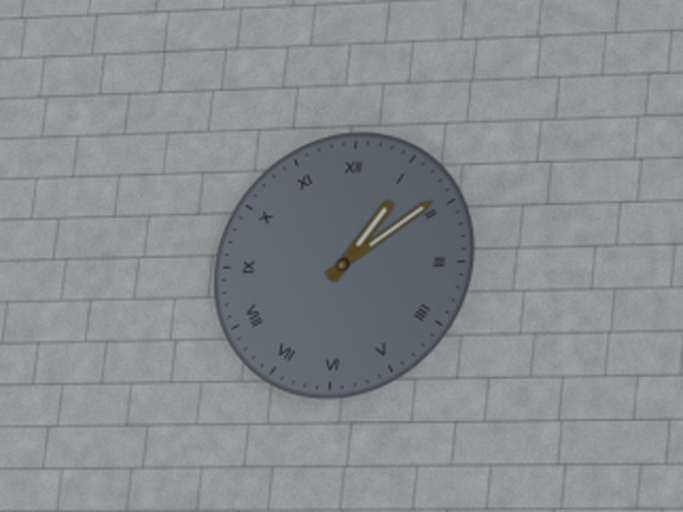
**1:09**
